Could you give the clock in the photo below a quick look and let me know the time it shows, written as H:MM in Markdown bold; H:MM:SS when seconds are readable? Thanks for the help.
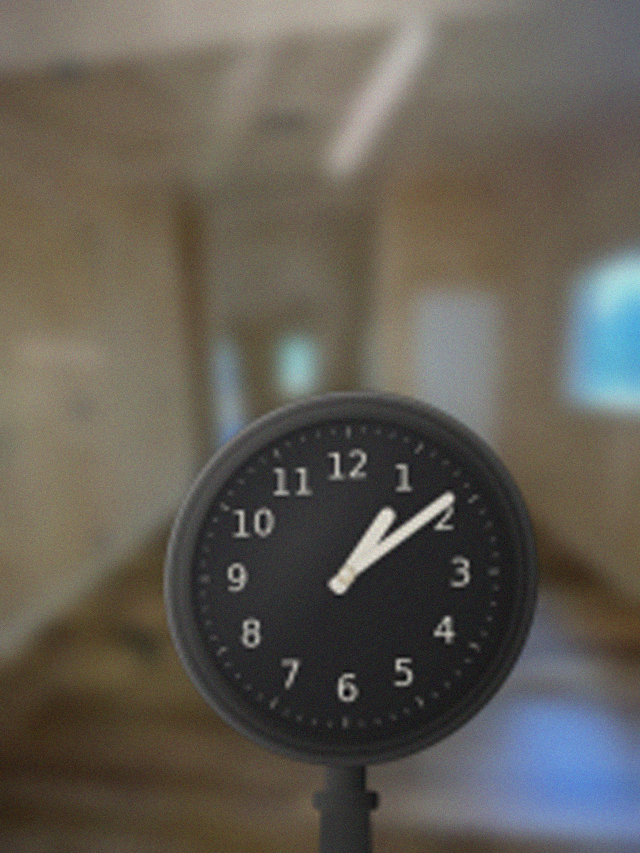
**1:09**
